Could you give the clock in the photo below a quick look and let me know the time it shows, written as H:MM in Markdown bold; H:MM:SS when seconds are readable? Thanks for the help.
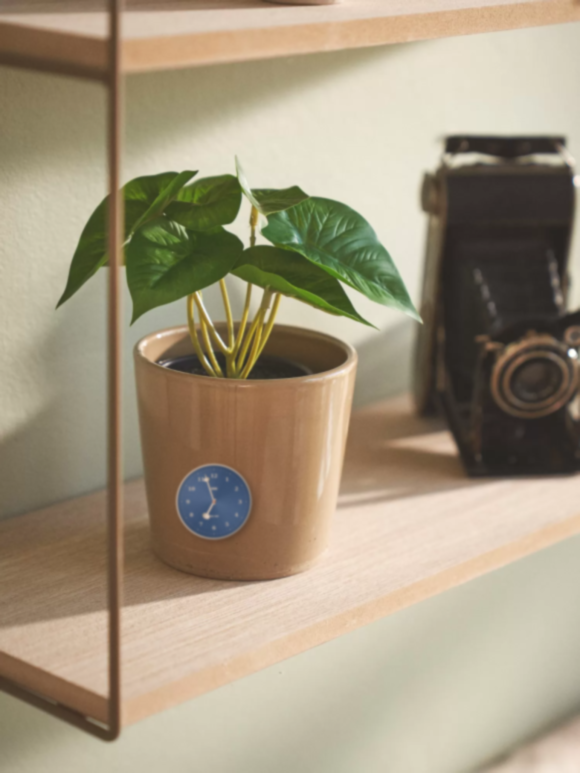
**6:57**
